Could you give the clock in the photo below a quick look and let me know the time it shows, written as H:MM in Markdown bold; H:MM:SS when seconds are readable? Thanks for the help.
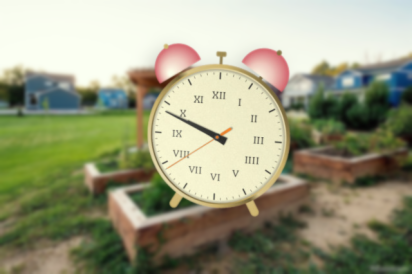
**9:48:39**
